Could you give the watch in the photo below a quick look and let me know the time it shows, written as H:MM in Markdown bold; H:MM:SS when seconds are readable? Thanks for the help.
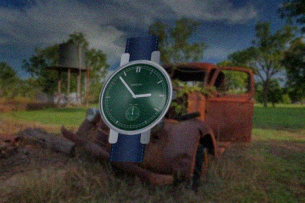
**2:53**
